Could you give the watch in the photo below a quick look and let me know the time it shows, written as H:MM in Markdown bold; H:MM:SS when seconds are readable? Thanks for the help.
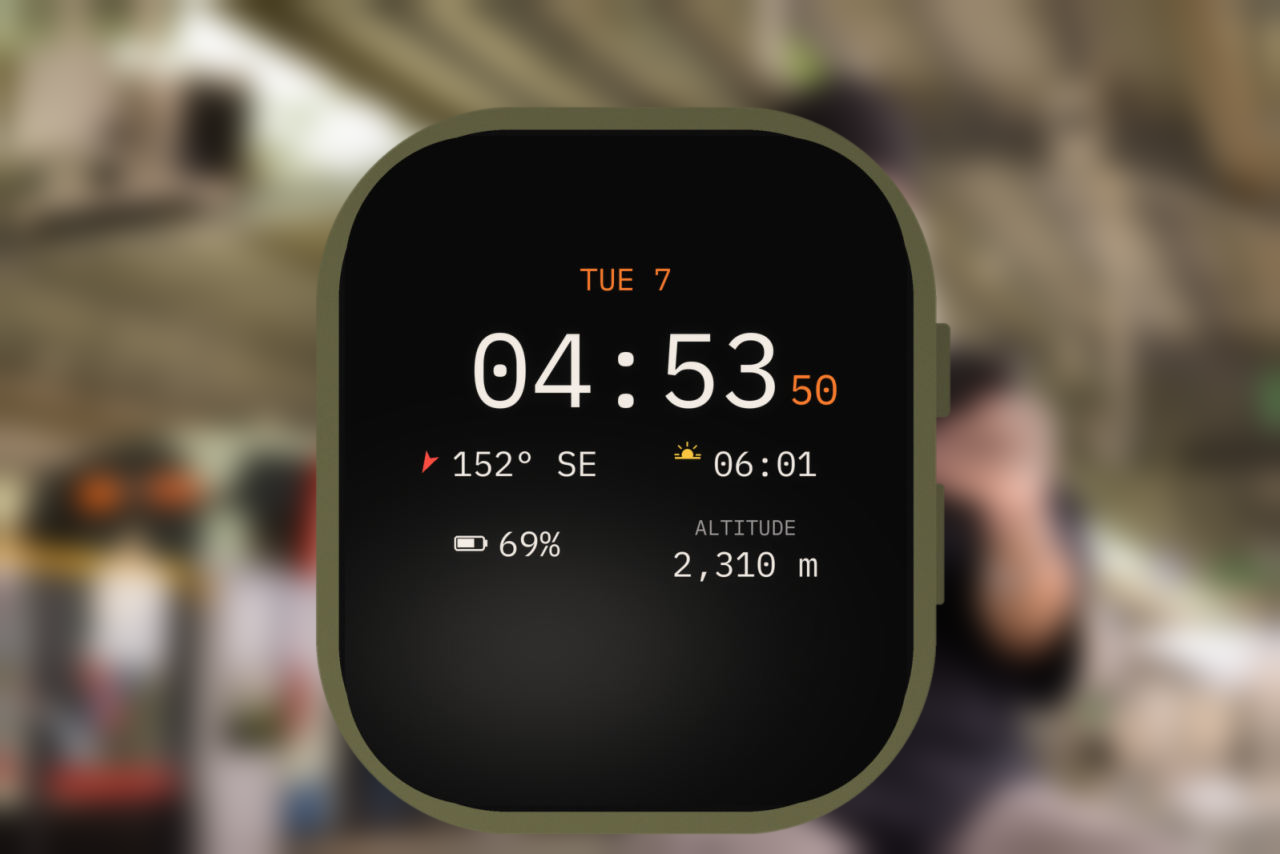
**4:53:50**
